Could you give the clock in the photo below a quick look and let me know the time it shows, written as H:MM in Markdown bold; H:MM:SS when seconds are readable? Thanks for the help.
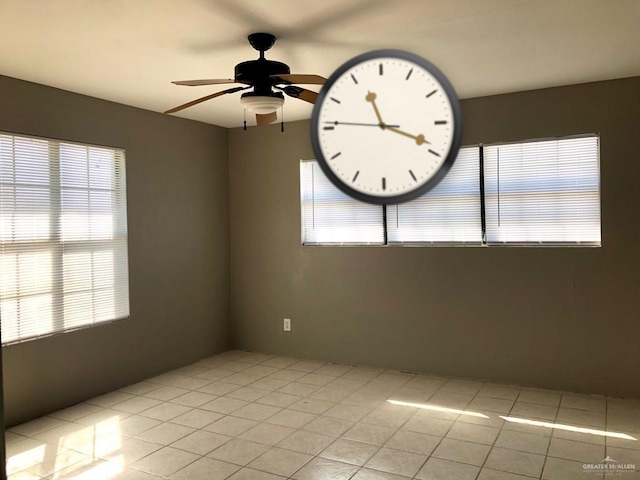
**11:18:46**
